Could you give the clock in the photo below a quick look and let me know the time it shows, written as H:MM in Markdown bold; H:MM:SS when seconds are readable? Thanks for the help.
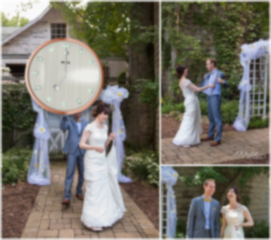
**7:00**
